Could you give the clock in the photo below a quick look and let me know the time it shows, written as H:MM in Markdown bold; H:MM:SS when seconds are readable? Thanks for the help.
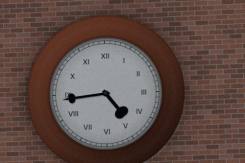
**4:44**
